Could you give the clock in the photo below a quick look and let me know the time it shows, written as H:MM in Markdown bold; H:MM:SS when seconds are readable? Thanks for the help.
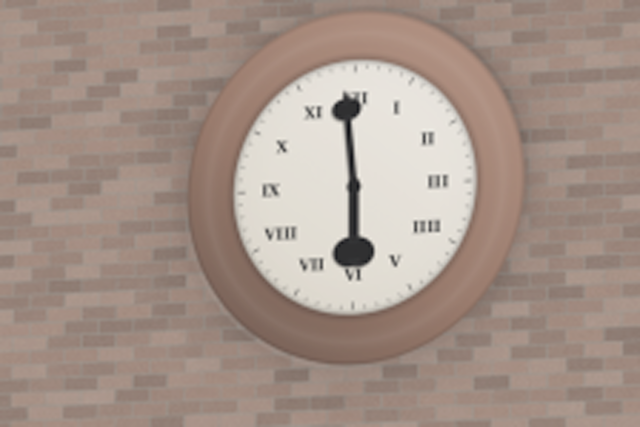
**5:59**
